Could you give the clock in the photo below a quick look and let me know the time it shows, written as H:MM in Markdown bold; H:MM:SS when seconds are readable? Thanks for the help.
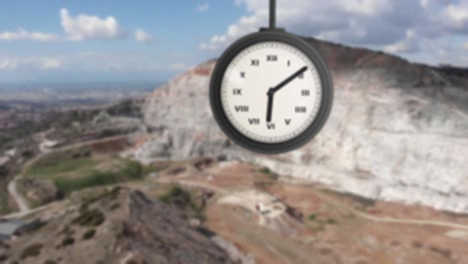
**6:09**
